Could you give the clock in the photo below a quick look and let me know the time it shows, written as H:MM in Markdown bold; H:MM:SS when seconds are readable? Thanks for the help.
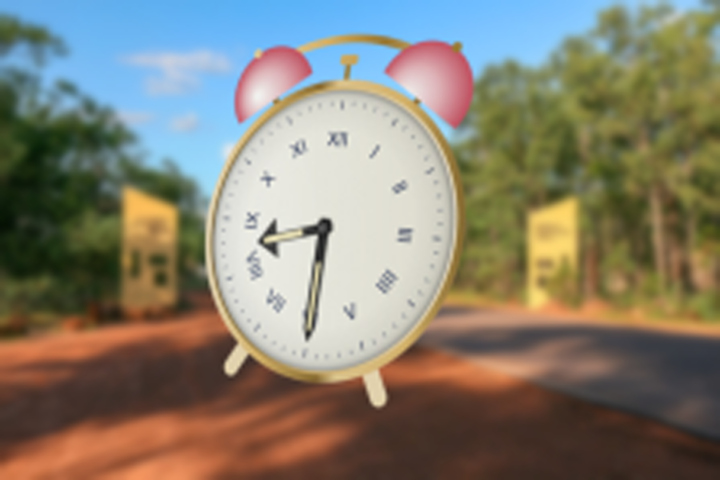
**8:30**
